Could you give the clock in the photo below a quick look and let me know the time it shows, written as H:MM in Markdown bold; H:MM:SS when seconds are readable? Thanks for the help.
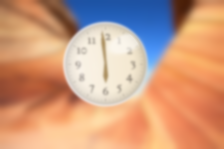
**5:59**
